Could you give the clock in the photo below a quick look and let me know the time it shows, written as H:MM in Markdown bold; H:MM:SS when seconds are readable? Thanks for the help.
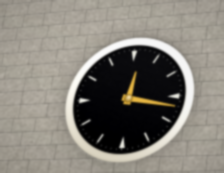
**12:17**
